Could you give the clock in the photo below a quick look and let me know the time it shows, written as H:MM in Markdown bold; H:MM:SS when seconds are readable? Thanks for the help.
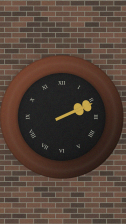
**2:11**
